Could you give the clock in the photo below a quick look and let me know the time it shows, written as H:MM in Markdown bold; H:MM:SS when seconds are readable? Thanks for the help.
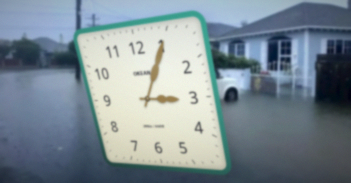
**3:05**
